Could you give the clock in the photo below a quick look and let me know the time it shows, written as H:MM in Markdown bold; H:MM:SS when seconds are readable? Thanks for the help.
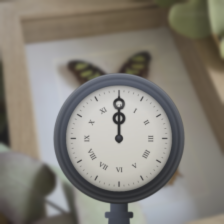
**12:00**
